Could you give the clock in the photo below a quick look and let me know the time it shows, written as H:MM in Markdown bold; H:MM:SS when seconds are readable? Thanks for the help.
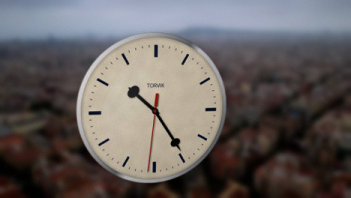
**10:24:31**
